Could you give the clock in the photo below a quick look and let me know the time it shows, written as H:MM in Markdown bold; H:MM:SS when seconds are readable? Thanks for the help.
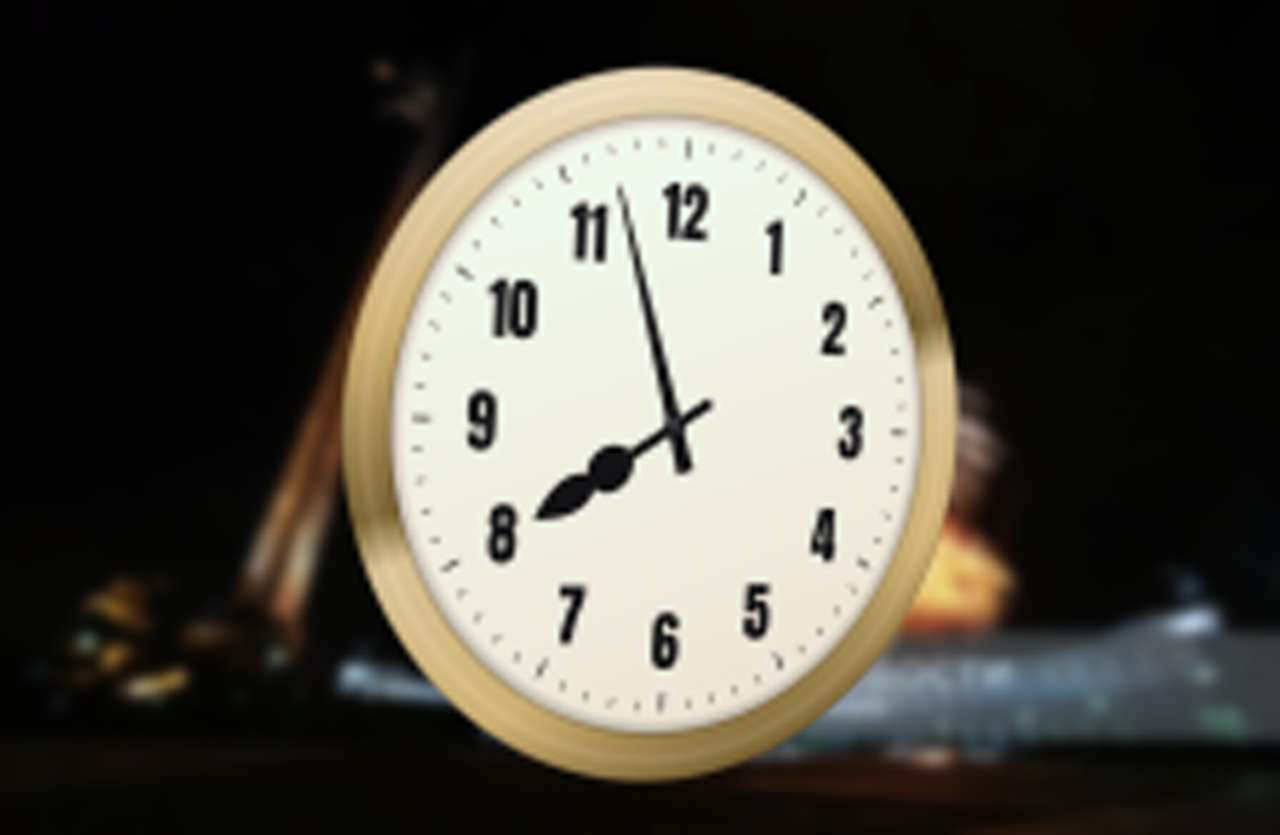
**7:57**
